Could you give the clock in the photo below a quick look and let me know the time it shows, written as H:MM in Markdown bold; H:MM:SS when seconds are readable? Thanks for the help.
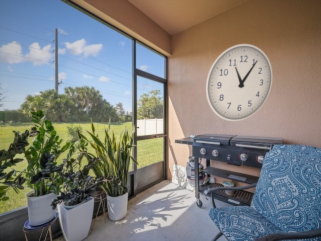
**11:06**
